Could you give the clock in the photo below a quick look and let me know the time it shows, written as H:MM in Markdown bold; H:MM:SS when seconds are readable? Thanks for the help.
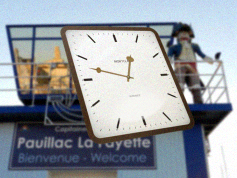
**12:48**
